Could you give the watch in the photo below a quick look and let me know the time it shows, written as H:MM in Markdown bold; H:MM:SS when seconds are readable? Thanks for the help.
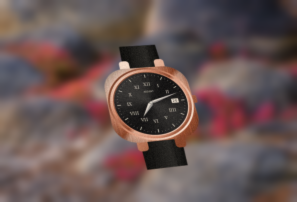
**7:12**
